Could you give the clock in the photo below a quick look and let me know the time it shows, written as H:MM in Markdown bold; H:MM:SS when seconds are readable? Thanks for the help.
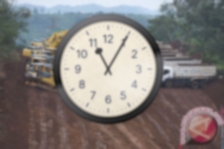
**11:05**
